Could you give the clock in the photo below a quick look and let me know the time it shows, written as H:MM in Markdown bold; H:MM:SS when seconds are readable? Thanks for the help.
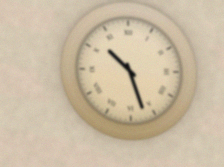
**10:27**
